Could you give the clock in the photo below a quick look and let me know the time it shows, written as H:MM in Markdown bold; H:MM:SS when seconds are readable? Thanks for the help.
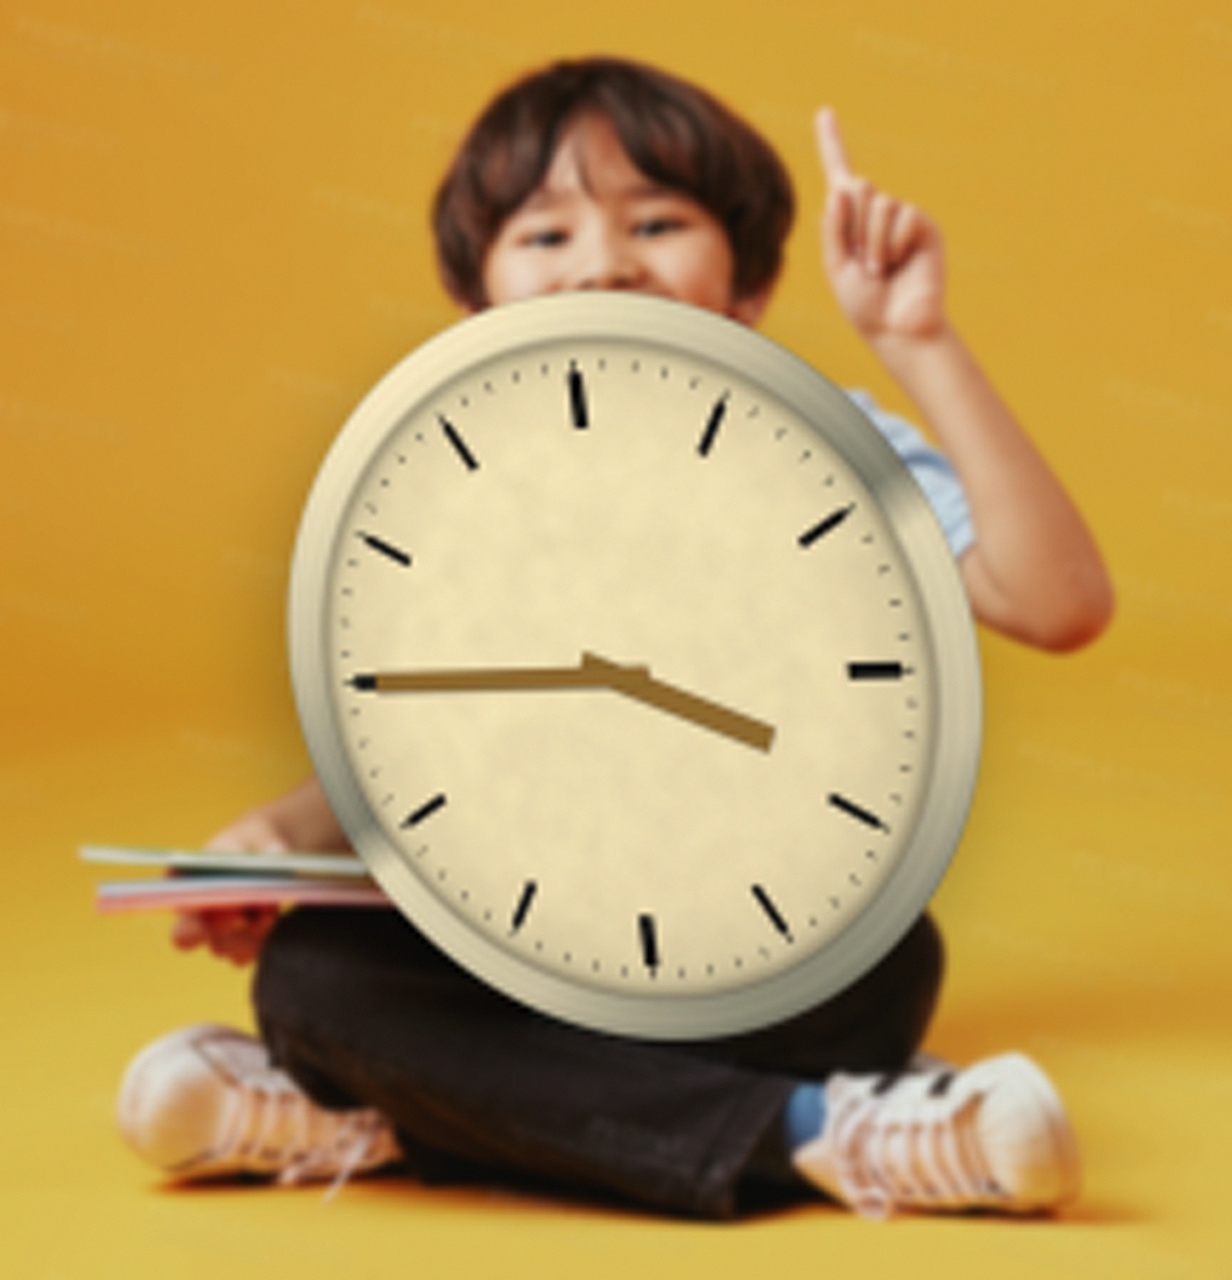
**3:45**
